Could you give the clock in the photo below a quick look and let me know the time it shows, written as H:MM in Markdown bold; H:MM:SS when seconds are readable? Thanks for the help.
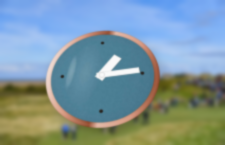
**1:14**
